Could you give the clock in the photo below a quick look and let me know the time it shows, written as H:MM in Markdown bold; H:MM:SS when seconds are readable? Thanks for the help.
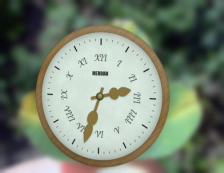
**2:33**
